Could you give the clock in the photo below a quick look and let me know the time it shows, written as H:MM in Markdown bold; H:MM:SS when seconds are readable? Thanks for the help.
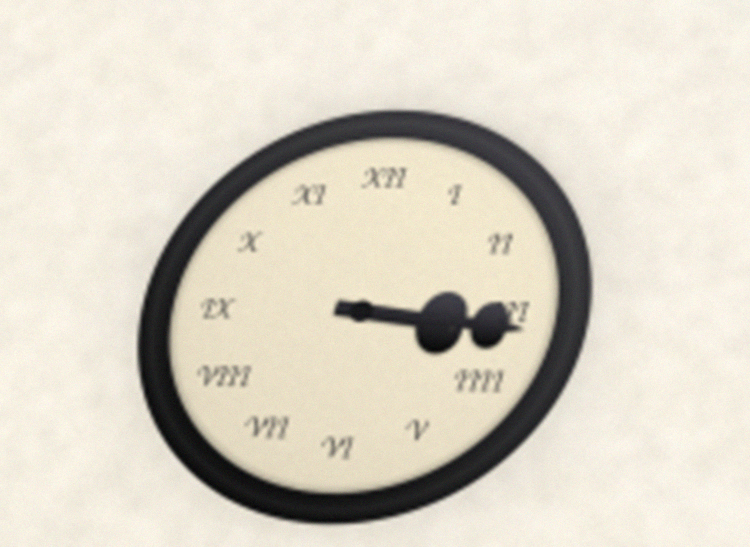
**3:16**
